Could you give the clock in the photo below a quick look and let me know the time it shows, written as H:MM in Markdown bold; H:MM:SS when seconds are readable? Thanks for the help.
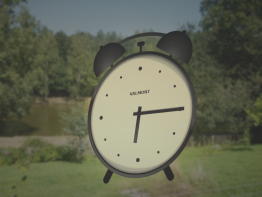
**6:15**
